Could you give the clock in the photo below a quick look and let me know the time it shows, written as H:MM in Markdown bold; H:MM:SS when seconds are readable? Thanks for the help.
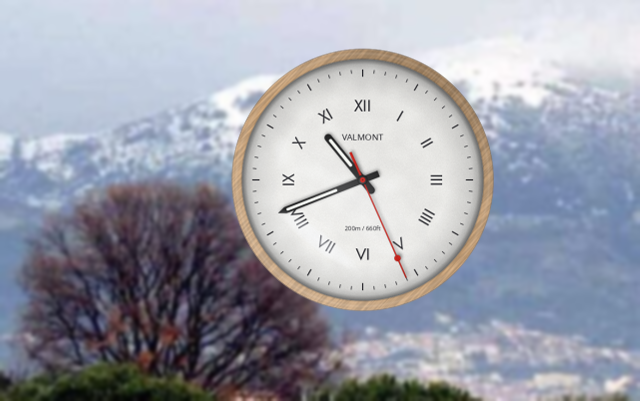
**10:41:26**
